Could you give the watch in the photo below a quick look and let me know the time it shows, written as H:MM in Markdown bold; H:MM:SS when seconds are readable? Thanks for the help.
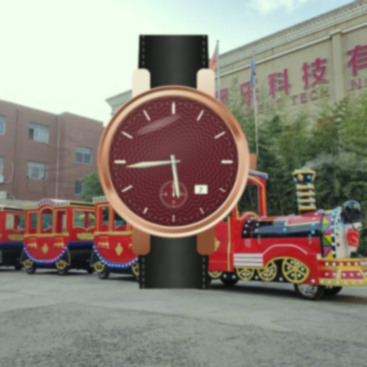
**5:44**
